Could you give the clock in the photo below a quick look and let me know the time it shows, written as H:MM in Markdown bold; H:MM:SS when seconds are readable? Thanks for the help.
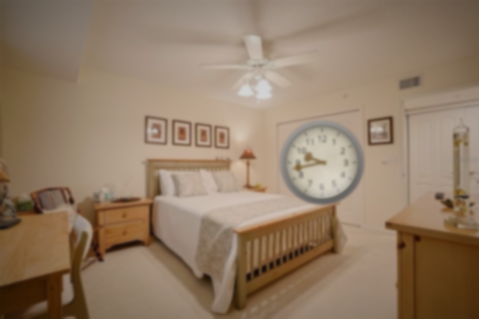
**9:43**
